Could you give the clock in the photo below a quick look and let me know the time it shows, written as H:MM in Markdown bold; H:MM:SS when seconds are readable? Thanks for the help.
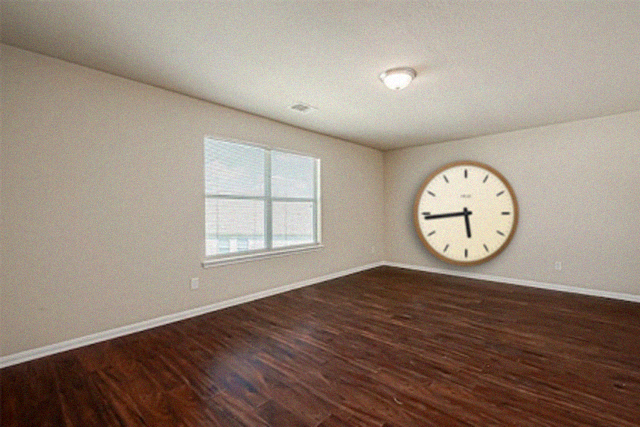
**5:44**
